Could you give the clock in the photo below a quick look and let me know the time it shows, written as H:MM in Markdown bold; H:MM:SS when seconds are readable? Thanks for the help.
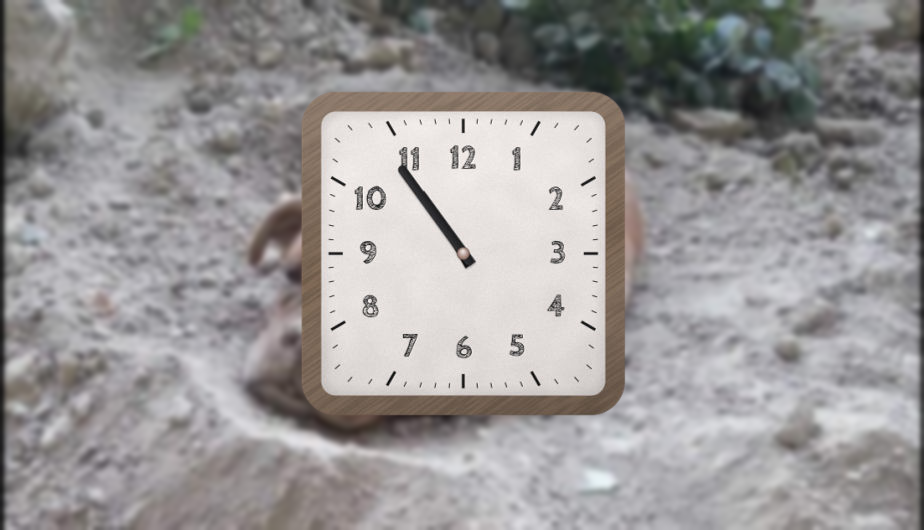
**10:54**
